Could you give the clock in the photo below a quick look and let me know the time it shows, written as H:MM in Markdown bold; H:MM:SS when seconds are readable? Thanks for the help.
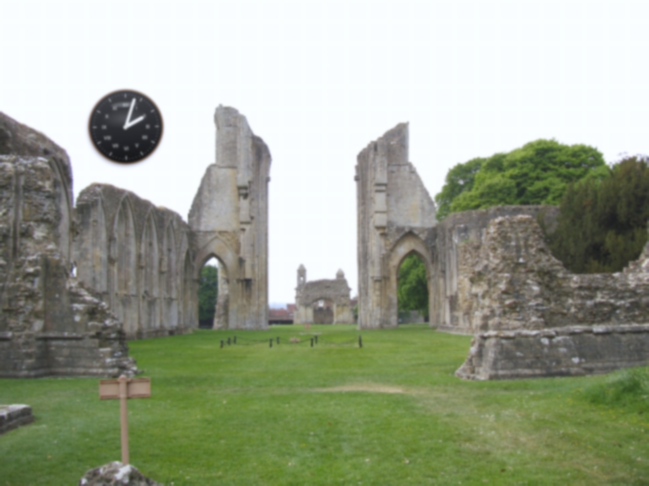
**2:03**
